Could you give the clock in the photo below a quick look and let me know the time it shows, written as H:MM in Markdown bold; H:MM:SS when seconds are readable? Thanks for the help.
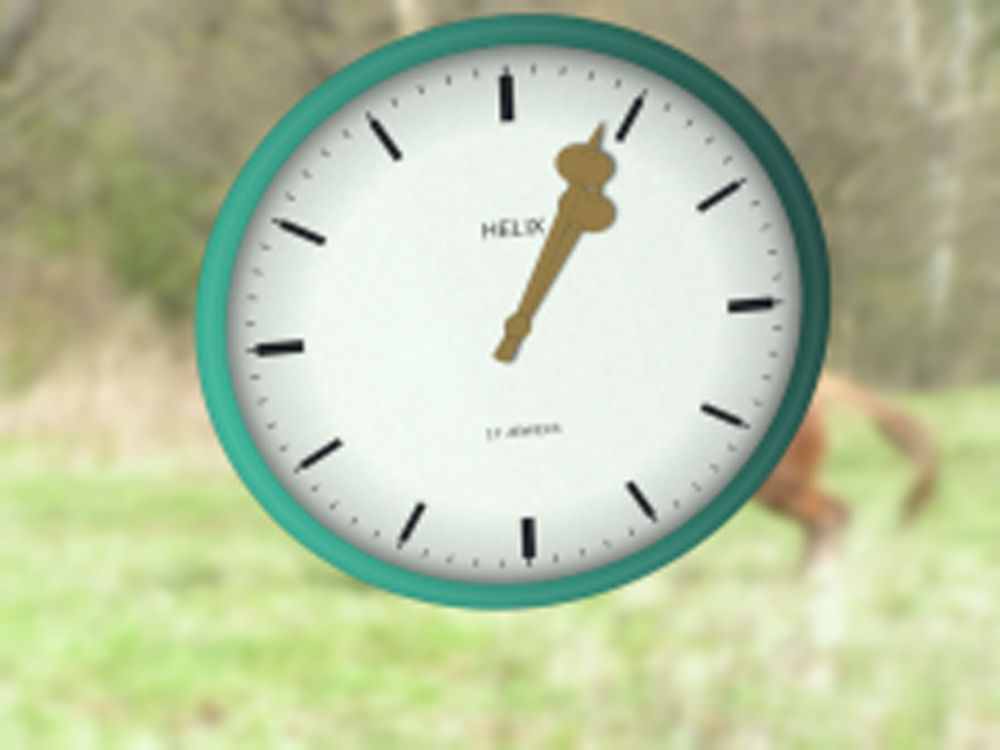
**1:04**
